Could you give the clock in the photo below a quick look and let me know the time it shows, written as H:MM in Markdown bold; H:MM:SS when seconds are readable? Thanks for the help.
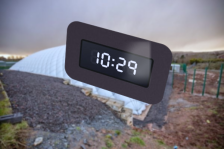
**10:29**
